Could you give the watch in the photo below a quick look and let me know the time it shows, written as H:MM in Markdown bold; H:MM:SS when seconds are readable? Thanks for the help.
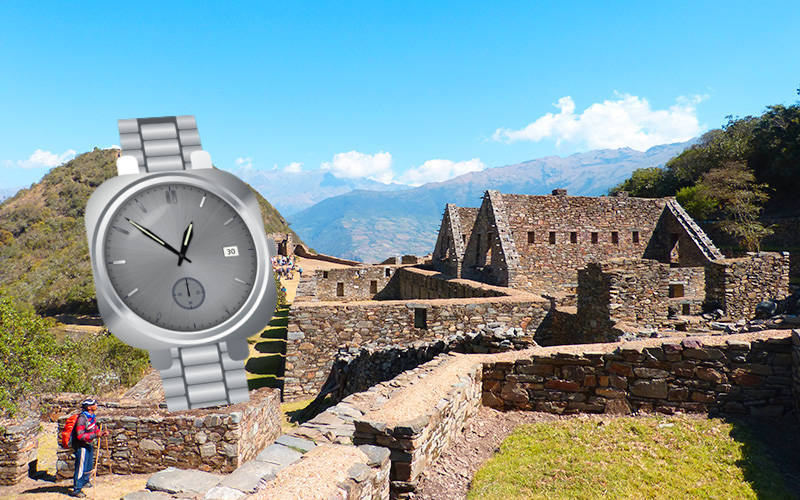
**12:52**
